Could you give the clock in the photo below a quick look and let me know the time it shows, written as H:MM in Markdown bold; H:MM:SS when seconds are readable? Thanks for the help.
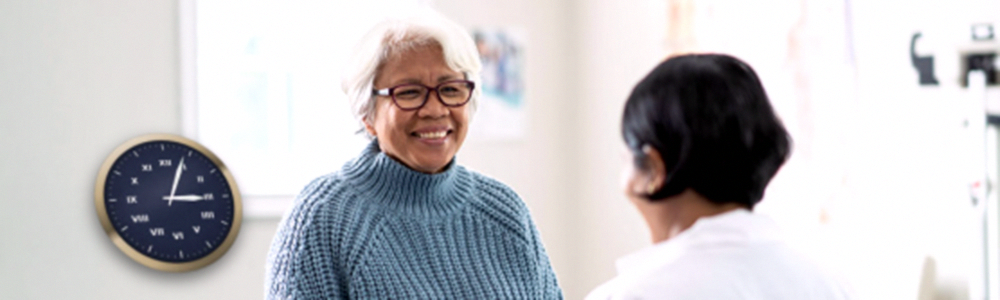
**3:04**
